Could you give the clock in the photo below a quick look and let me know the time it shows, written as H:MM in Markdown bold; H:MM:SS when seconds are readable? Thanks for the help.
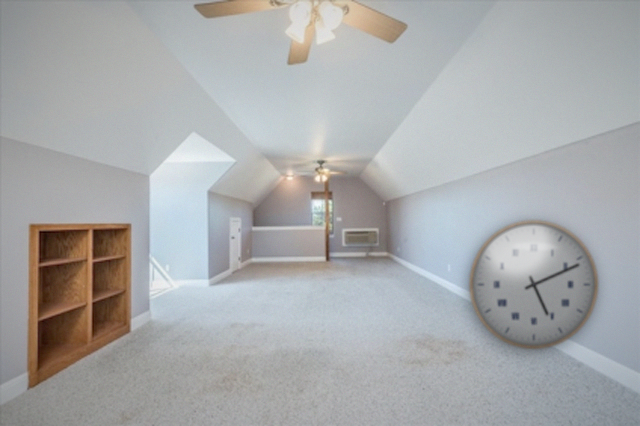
**5:11**
